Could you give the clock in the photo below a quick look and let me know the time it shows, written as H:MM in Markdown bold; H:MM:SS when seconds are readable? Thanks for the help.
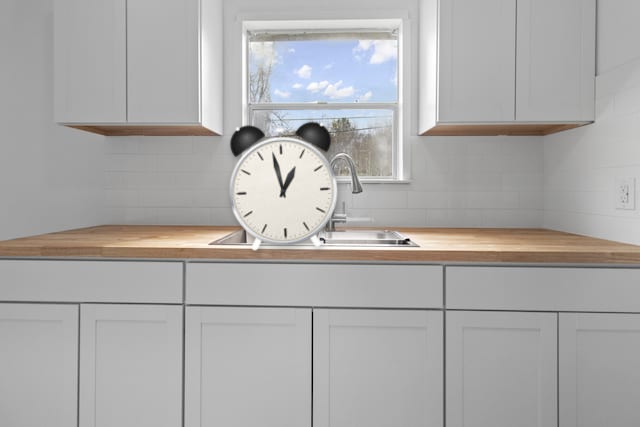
**12:58**
